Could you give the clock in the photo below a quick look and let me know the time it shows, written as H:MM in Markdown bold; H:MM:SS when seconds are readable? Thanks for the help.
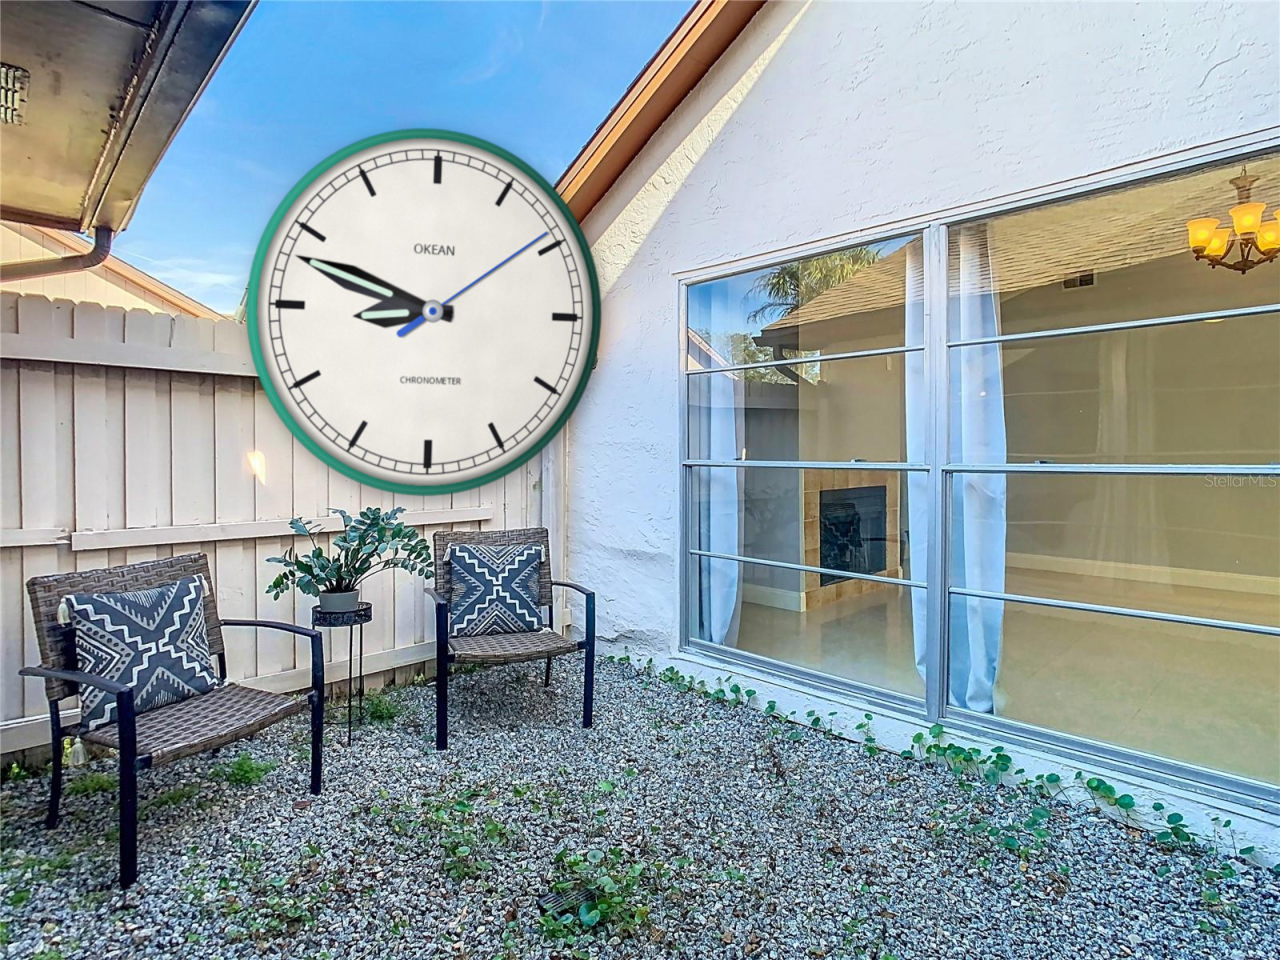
**8:48:09**
